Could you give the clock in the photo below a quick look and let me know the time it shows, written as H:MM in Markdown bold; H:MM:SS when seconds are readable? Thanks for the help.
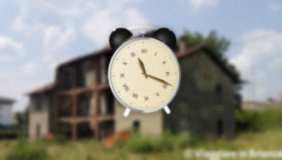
**11:19**
